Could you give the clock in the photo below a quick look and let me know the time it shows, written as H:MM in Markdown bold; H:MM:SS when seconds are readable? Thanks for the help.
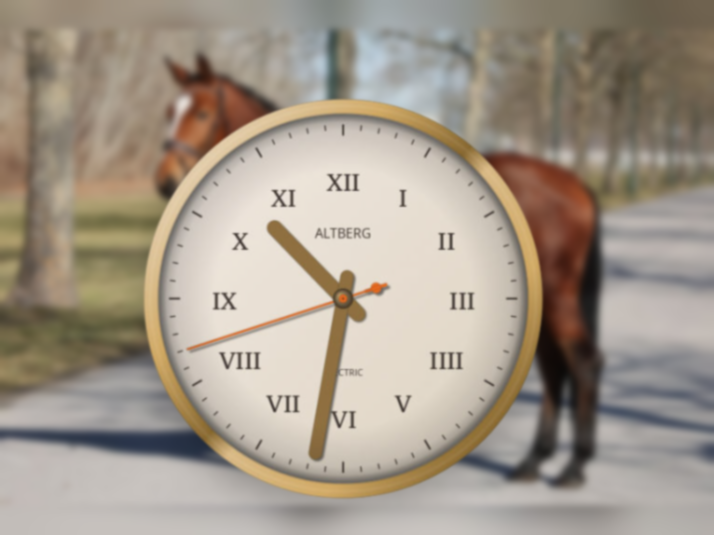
**10:31:42**
